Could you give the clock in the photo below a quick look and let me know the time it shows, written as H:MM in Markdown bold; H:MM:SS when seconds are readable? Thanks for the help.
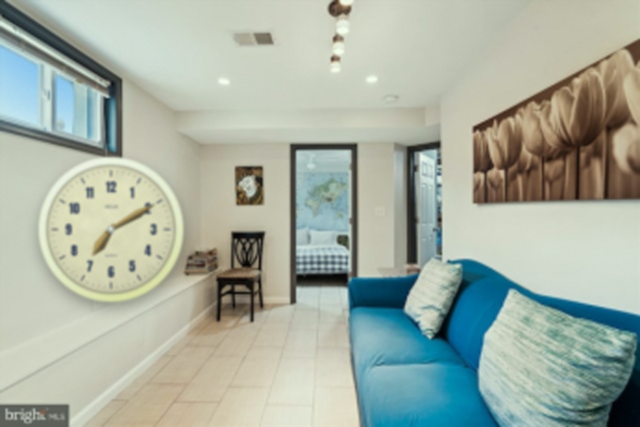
**7:10**
